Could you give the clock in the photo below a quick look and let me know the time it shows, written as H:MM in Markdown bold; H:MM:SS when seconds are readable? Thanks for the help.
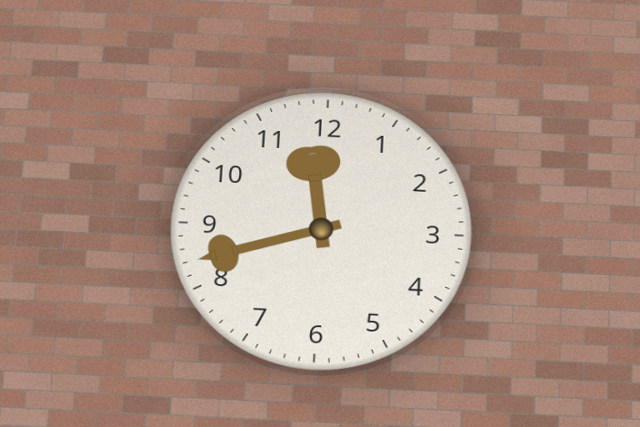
**11:42**
